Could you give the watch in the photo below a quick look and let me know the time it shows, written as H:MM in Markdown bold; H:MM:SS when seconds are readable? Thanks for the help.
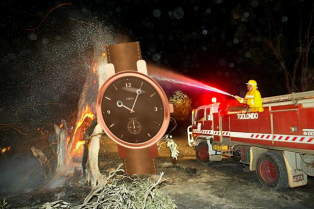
**10:05**
